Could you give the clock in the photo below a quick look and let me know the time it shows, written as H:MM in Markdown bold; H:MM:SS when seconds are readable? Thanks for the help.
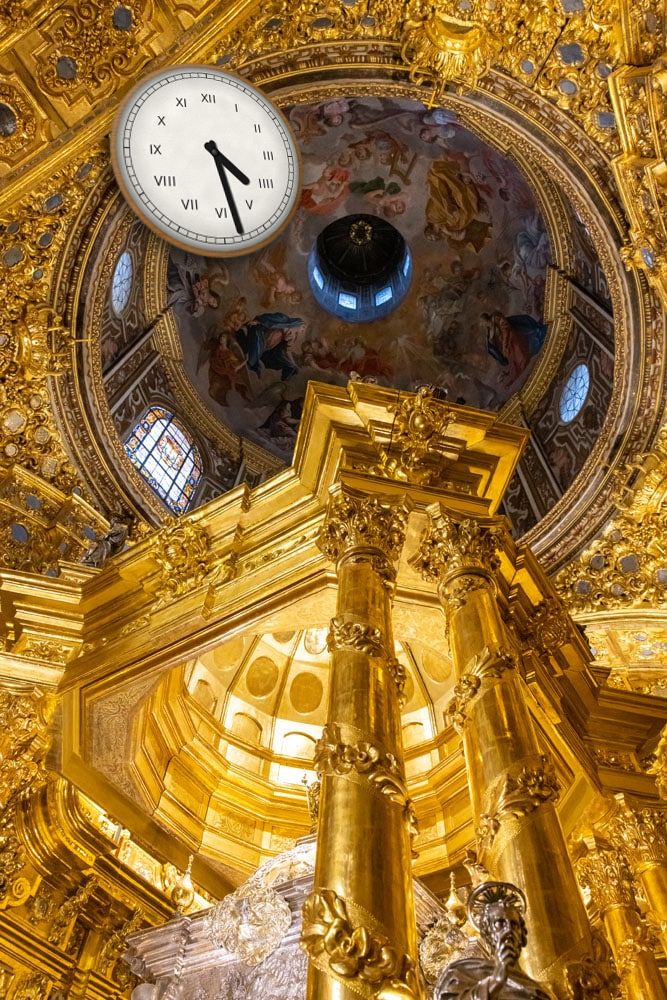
**4:28**
